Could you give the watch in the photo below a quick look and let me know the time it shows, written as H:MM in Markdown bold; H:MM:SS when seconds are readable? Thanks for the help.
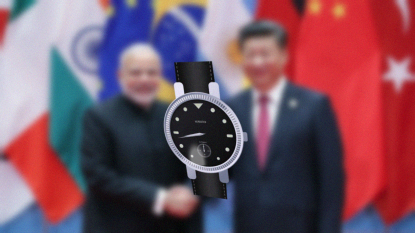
**8:43**
